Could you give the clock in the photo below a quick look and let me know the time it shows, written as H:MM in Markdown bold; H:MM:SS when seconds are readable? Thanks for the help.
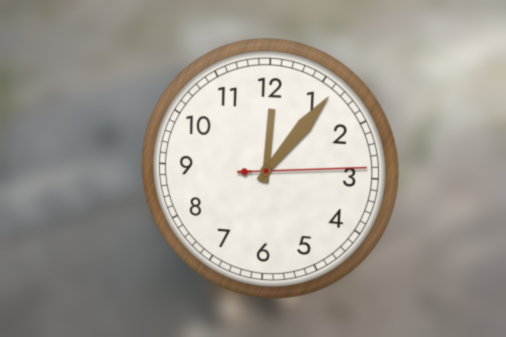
**12:06:14**
